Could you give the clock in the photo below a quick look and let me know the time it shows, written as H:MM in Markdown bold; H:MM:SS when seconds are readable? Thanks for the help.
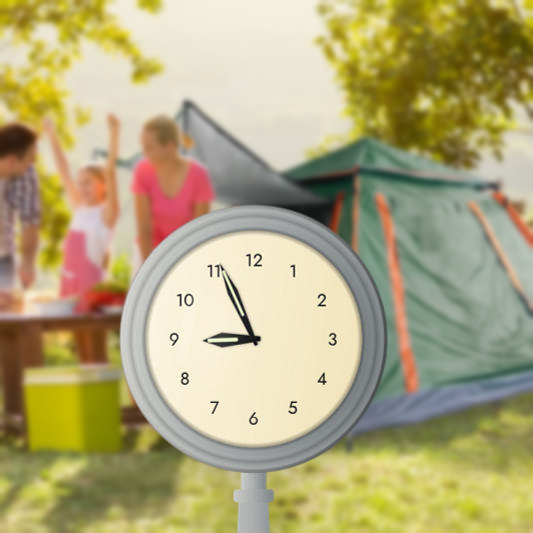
**8:56**
